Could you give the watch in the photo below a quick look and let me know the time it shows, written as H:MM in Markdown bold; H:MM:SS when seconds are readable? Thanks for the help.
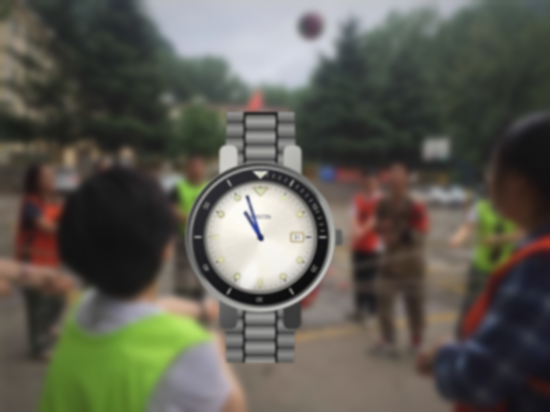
**10:57**
